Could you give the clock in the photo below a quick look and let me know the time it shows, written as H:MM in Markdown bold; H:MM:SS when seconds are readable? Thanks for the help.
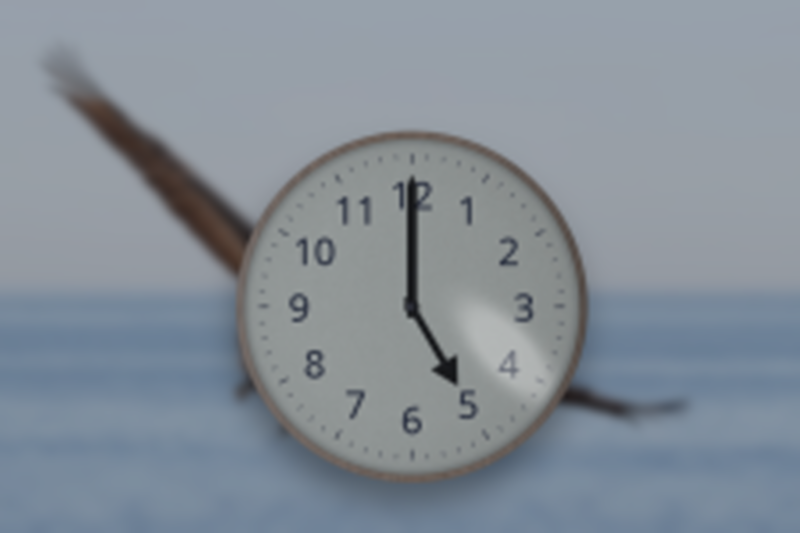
**5:00**
